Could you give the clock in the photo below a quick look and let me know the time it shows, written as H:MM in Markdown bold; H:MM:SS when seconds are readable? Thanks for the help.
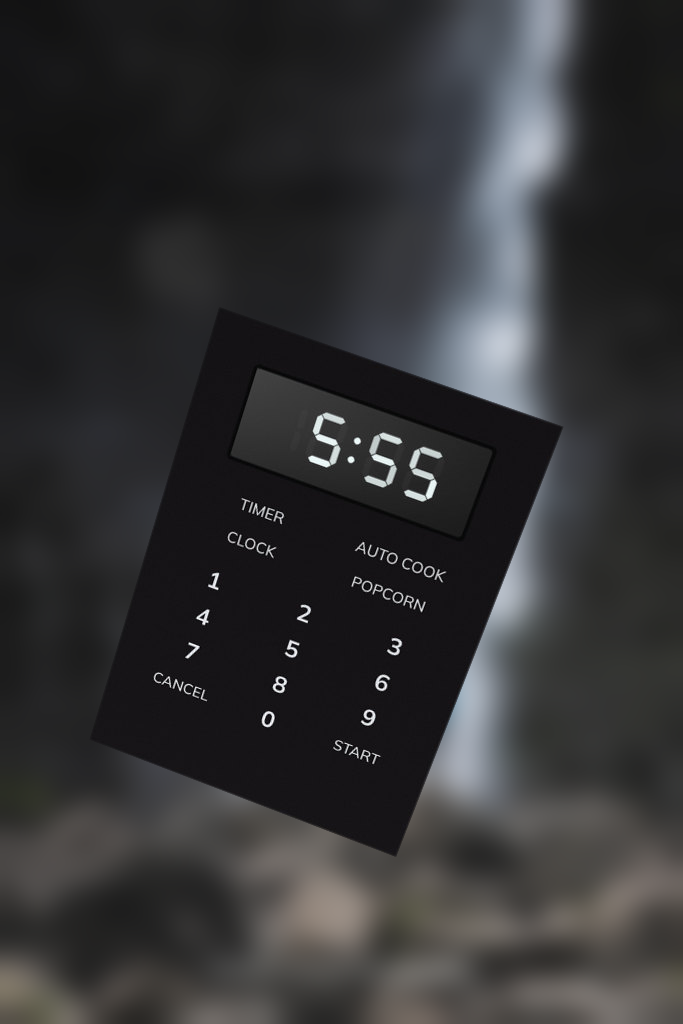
**5:55**
